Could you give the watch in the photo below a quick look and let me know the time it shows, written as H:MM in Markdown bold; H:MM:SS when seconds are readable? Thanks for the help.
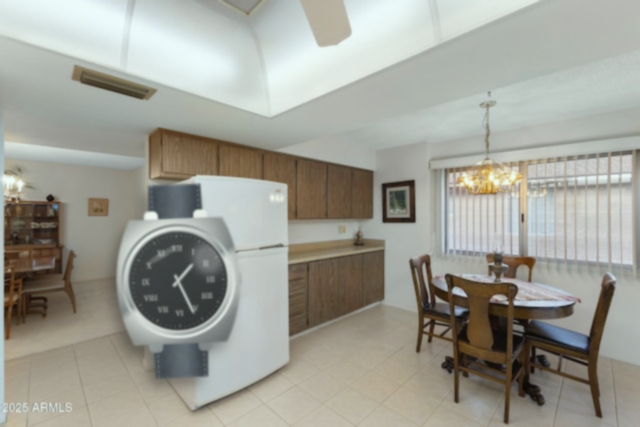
**1:26**
